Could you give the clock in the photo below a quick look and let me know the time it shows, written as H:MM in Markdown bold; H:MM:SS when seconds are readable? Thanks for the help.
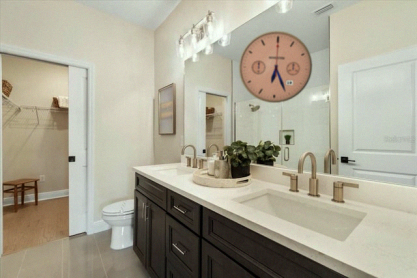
**6:26**
